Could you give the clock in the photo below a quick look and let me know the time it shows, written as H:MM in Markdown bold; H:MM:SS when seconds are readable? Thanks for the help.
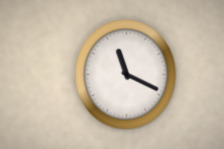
**11:19**
